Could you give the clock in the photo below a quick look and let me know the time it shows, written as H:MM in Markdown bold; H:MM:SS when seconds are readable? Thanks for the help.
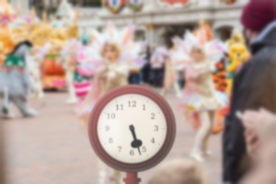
**5:27**
